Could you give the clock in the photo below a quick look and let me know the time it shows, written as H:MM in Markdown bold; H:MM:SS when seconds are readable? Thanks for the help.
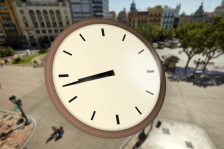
**8:43**
